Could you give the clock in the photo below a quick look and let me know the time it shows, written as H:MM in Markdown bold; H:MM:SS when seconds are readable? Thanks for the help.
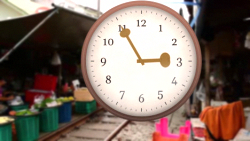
**2:55**
